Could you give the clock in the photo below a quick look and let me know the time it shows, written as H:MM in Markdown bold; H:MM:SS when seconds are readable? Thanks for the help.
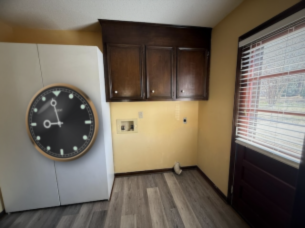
**8:58**
